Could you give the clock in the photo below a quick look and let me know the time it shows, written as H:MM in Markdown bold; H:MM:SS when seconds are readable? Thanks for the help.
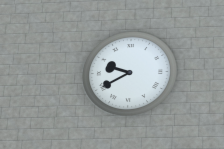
**9:40**
